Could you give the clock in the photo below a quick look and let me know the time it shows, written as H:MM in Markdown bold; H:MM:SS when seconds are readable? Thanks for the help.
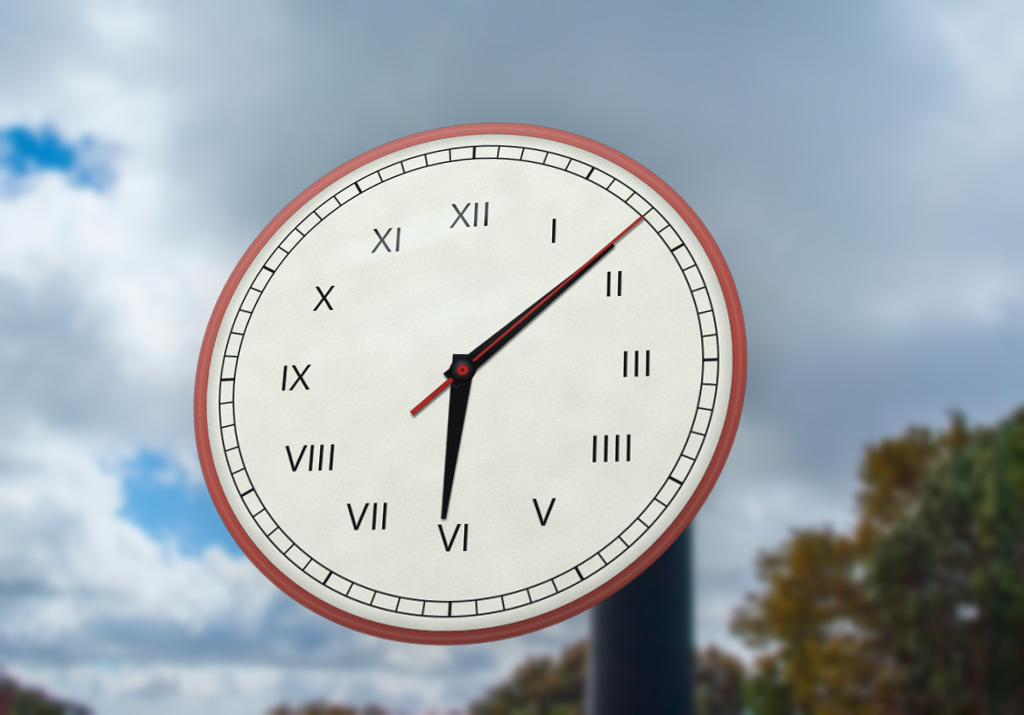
**6:08:08**
